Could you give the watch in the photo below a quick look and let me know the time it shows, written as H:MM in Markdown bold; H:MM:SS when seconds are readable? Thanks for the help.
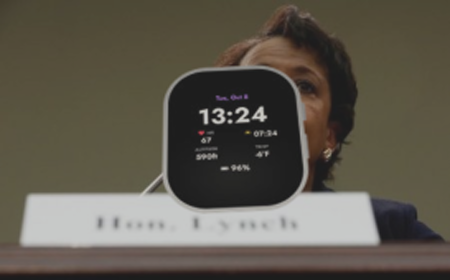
**13:24**
